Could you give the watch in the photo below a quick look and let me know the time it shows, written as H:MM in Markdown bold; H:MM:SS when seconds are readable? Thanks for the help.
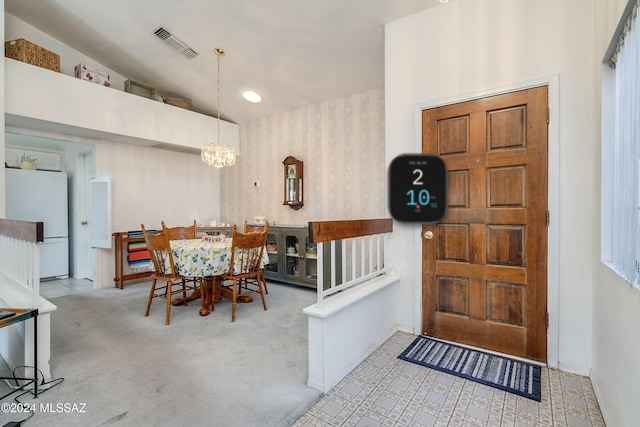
**2:10**
